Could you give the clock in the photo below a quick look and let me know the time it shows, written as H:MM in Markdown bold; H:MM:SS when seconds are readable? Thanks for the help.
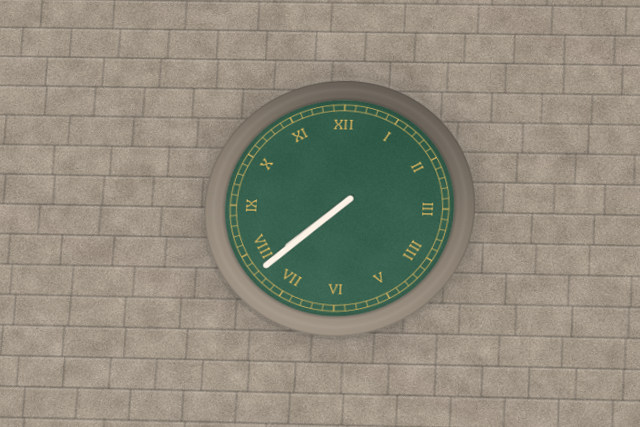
**7:38**
